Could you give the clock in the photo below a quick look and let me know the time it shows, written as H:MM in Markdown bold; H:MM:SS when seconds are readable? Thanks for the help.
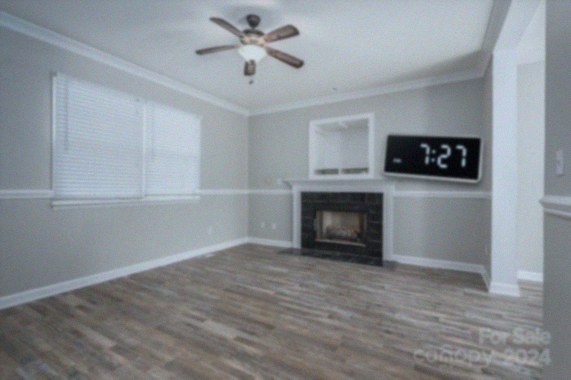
**7:27**
